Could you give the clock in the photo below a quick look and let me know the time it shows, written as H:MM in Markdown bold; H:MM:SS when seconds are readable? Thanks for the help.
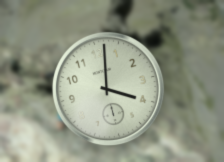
**4:02**
